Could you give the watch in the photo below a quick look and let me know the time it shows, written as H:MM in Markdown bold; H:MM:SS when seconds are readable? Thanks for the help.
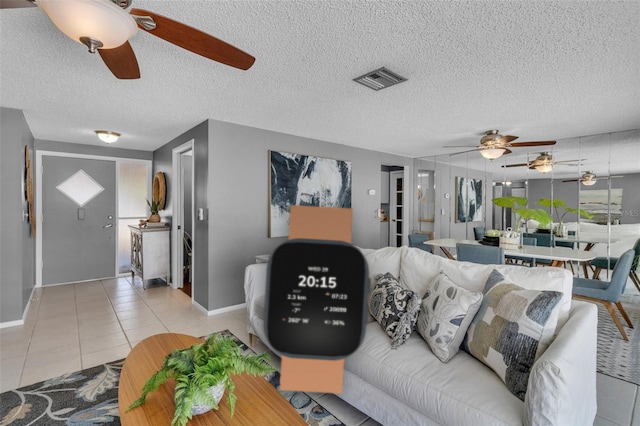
**20:15**
